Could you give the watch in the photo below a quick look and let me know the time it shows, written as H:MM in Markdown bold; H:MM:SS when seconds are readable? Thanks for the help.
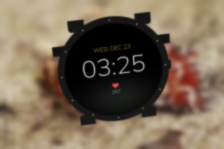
**3:25**
